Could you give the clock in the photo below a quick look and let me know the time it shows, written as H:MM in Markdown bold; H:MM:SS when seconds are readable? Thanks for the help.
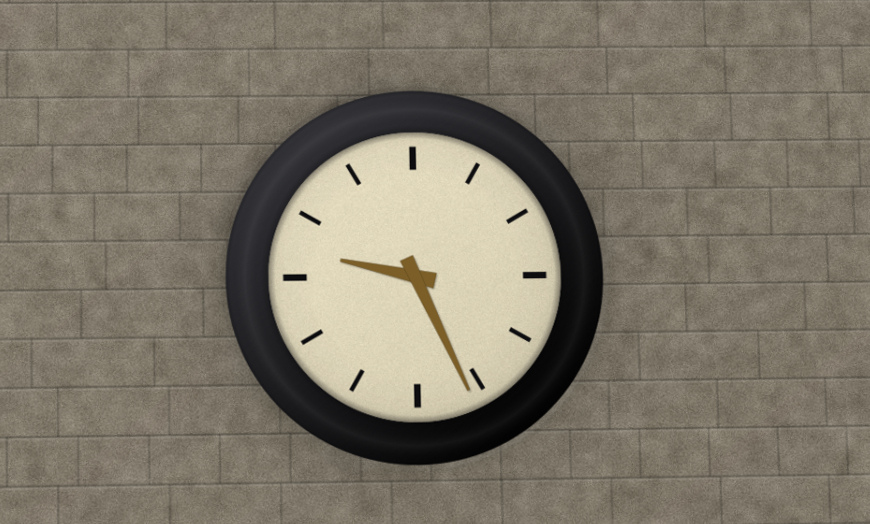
**9:26**
